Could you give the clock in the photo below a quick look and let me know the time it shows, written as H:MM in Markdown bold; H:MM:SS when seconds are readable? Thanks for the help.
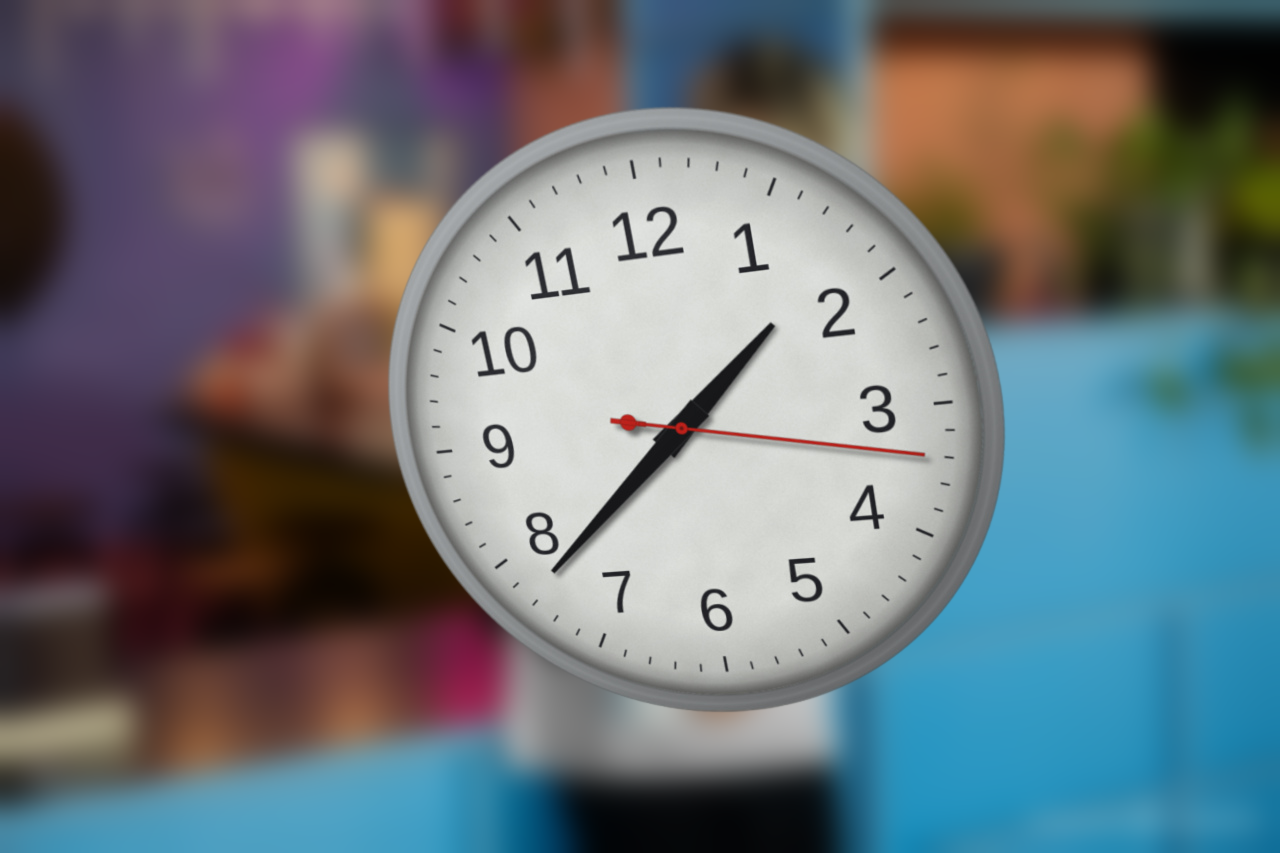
**1:38:17**
